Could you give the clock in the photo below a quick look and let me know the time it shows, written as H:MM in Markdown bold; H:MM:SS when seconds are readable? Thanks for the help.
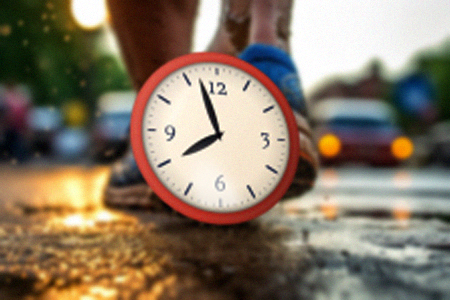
**7:57**
